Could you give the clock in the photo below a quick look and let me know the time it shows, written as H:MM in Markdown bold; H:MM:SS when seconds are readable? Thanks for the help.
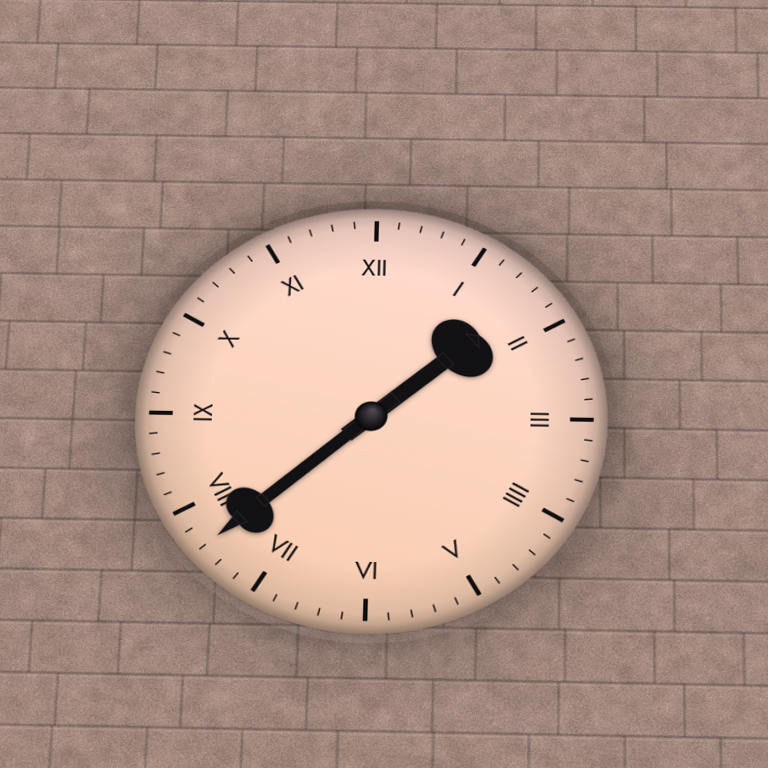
**1:38**
